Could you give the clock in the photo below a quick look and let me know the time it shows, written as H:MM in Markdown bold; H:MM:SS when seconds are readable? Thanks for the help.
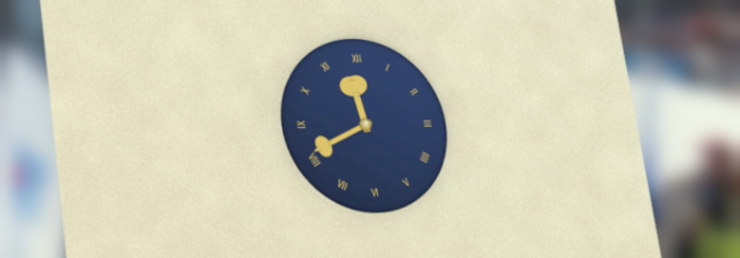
**11:41**
